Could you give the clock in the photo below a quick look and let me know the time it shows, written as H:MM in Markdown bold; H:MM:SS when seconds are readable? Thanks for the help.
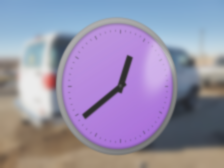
**12:39**
